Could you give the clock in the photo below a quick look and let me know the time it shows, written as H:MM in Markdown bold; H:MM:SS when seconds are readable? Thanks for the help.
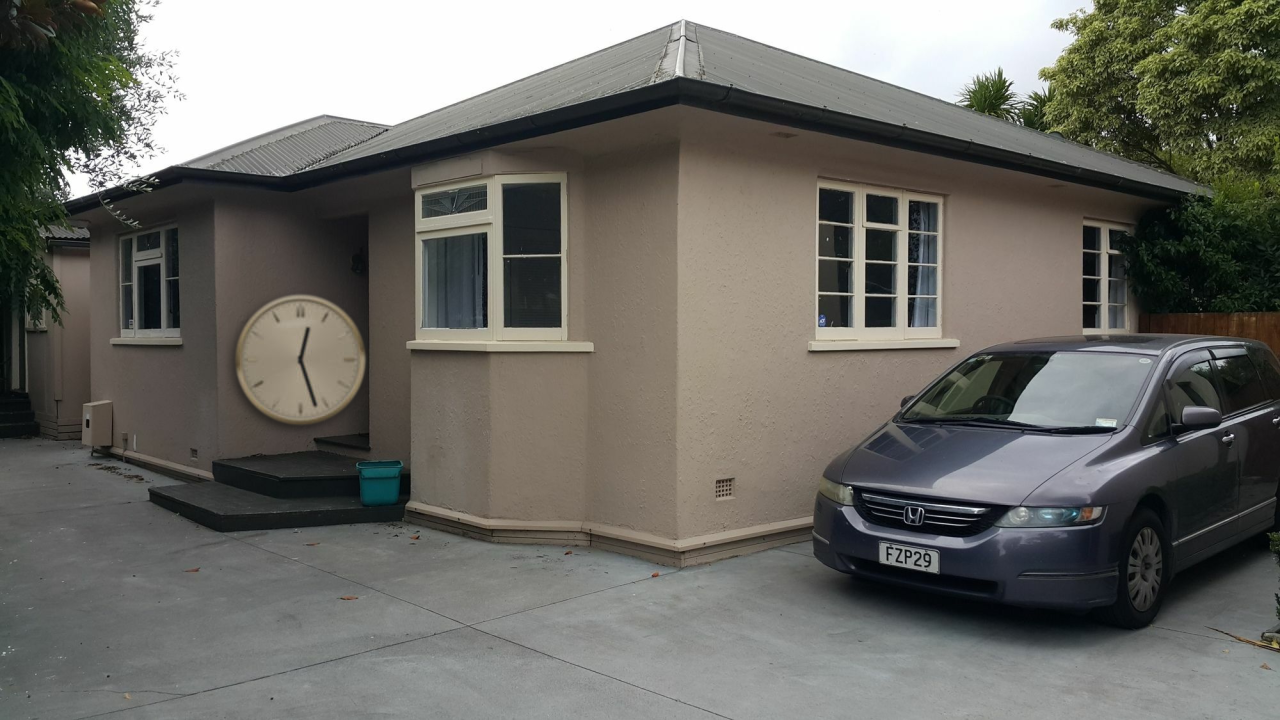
**12:27**
